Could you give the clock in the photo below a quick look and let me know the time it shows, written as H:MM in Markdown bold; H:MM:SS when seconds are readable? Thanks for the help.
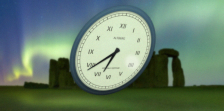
**6:39**
